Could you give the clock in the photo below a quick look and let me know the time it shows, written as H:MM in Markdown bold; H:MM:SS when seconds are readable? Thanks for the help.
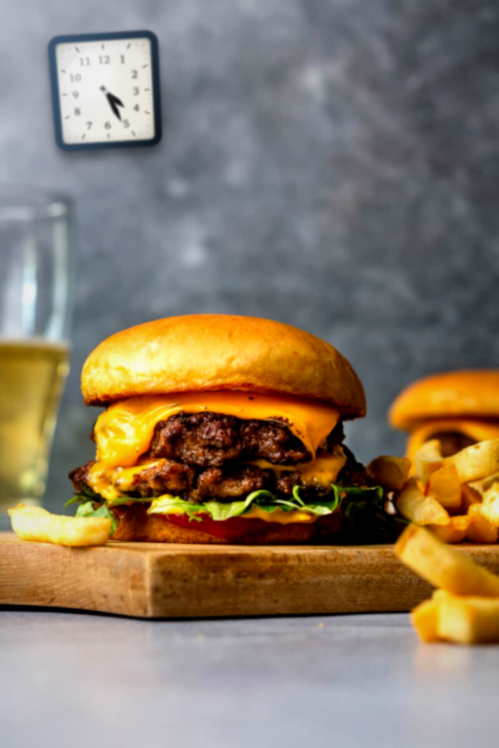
**4:26**
